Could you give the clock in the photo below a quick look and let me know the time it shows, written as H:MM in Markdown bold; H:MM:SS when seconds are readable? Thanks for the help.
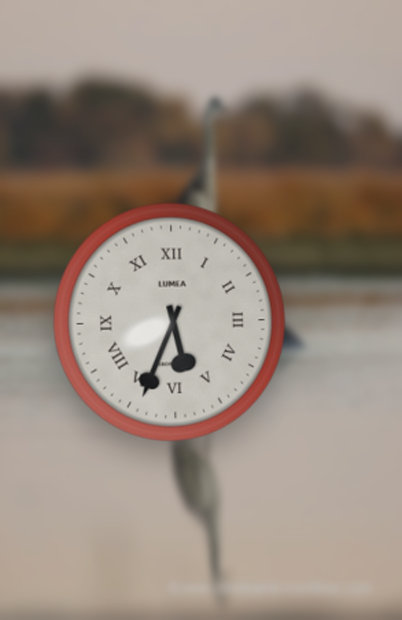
**5:34**
